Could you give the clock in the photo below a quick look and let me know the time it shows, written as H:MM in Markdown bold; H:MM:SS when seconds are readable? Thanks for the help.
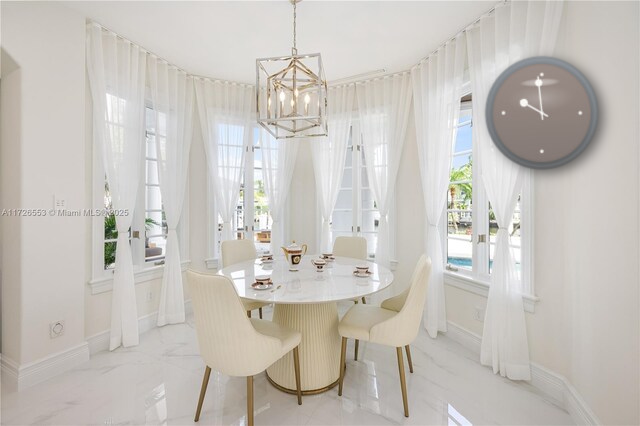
**9:59**
